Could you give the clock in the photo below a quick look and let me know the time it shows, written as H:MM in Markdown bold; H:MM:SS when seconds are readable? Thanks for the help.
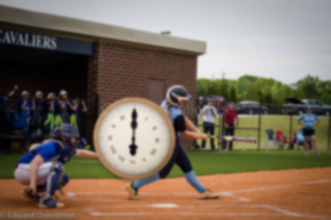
**6:00**
